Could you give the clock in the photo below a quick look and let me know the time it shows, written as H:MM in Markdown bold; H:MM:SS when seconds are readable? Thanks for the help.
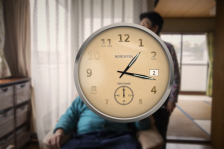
**1:17**
